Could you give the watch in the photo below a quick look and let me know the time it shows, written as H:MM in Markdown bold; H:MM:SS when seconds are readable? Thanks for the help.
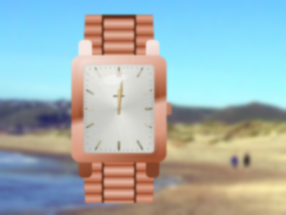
**12:01**
